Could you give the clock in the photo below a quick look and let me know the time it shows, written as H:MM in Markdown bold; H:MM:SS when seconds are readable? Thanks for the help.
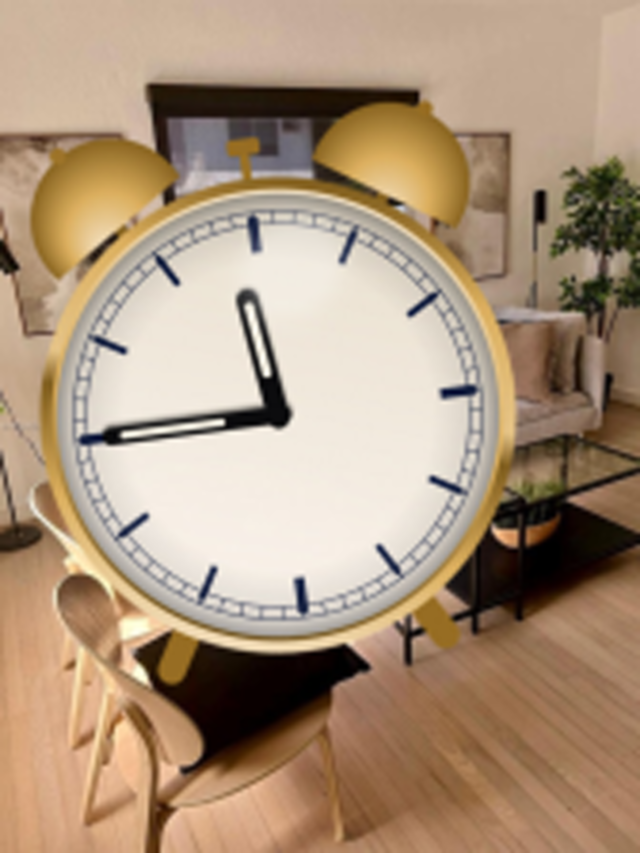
**11:45**
